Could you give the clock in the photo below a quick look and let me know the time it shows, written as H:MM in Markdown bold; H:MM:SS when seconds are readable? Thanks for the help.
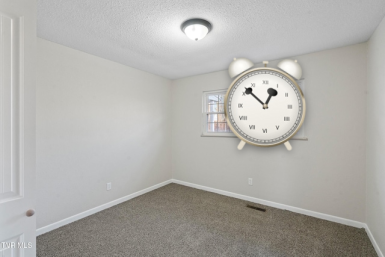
**12:52**
